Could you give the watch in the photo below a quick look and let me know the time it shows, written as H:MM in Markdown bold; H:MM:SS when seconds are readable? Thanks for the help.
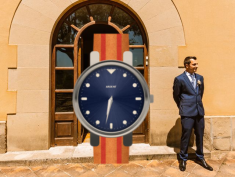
**6:32**
